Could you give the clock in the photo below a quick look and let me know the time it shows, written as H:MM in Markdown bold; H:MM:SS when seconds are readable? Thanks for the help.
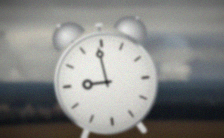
**8:59**
